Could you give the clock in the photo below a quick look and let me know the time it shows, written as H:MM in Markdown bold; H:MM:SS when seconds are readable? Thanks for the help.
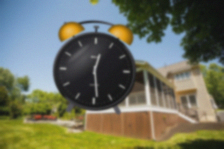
**12:29**
